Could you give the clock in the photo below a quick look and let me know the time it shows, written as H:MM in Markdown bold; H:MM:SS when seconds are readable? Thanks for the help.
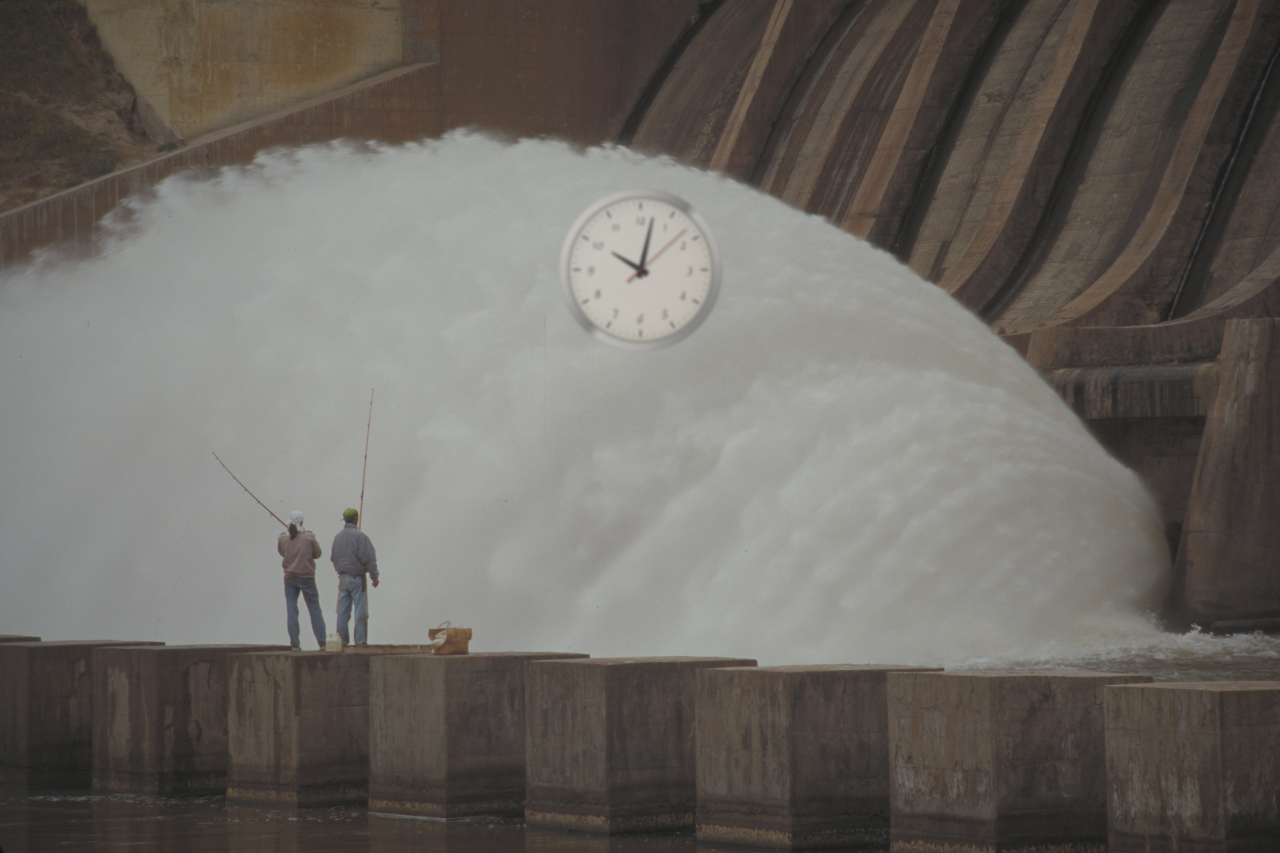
**10:02:08**
